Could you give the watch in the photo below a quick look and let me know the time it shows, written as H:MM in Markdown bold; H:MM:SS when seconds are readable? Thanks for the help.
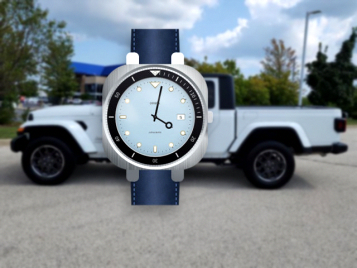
**4:02**
